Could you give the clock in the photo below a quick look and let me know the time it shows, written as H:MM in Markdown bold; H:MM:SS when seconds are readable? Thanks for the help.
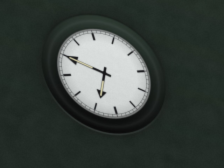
**6:50**
